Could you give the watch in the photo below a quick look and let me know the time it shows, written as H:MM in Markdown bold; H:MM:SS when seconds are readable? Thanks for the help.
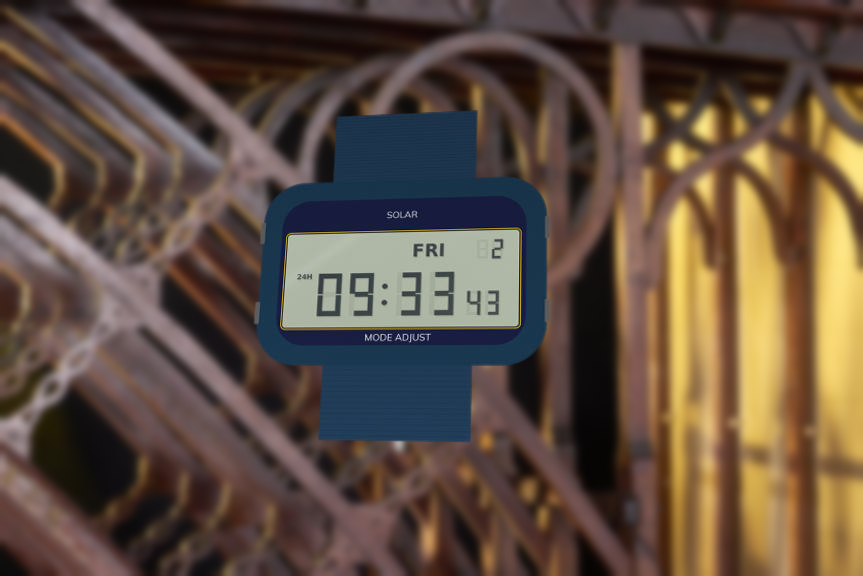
**9:33:43**
